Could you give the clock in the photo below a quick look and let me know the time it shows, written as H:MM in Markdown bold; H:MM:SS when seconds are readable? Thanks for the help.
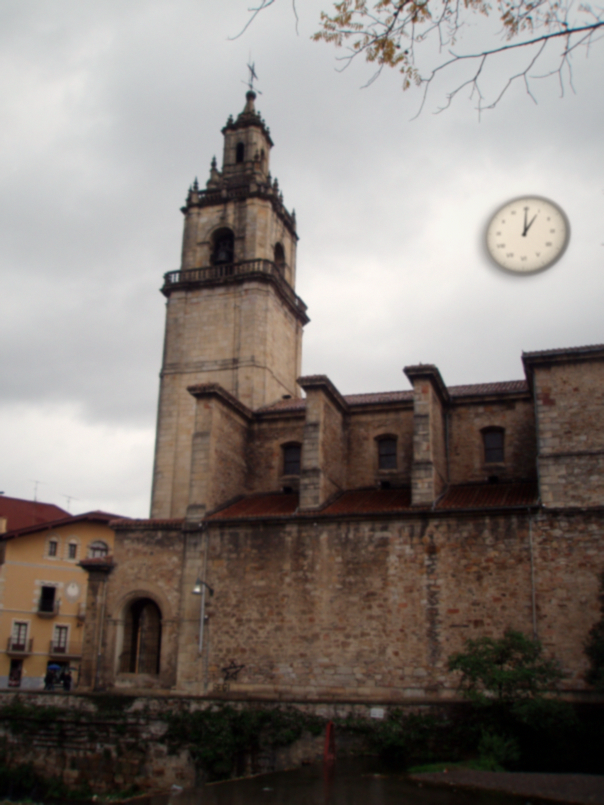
**1:00**
